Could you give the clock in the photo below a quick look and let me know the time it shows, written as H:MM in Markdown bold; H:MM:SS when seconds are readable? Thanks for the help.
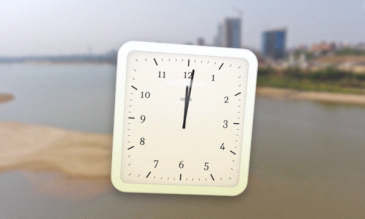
**12:01**
